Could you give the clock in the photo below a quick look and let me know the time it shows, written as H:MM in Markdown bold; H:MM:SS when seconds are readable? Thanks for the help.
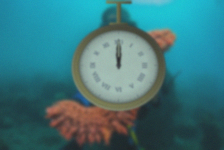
**12:00**
